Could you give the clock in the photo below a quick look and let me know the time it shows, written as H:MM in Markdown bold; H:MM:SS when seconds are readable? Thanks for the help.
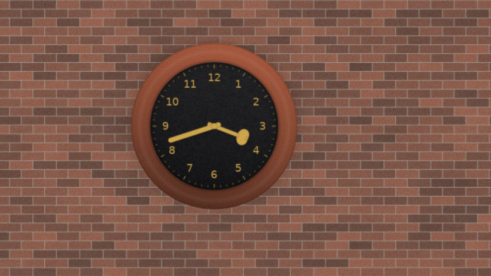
**3:42**
